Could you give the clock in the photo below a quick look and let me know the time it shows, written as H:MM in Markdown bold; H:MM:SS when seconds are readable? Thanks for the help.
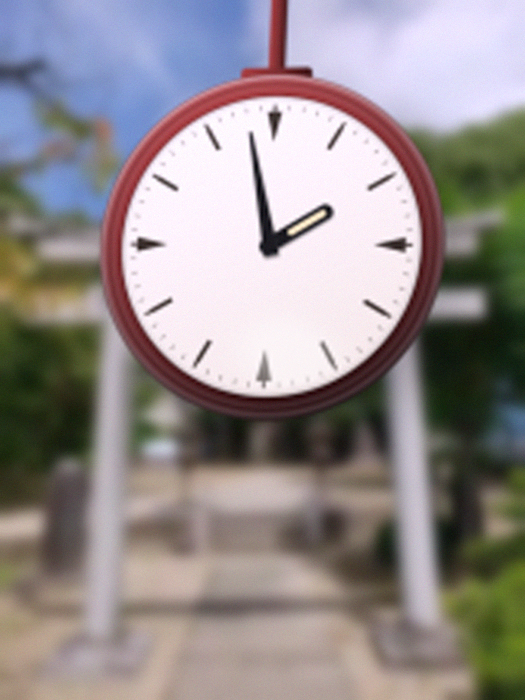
**1:58**
